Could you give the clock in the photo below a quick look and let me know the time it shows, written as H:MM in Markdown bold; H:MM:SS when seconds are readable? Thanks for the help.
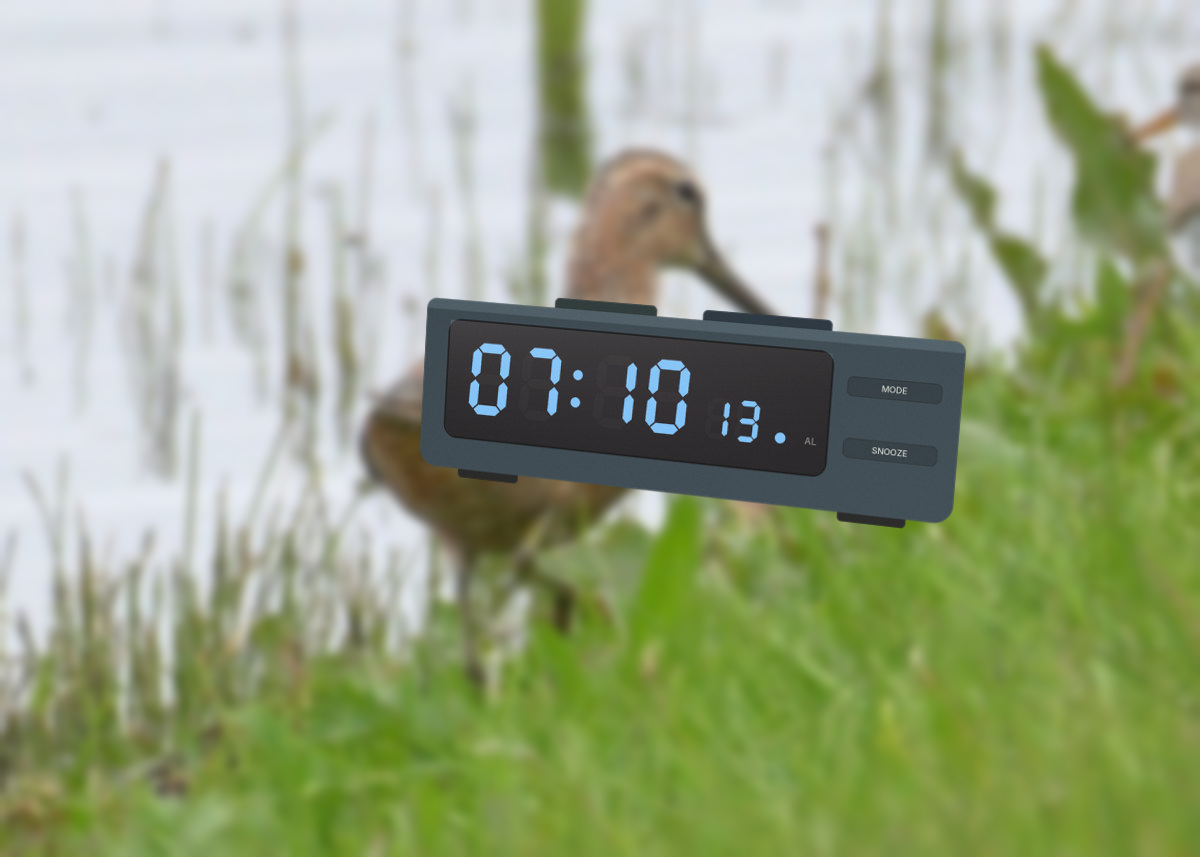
**7:10:13**
